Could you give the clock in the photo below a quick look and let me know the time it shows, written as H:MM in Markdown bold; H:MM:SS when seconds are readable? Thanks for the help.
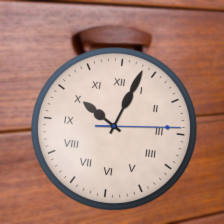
**10:03:14**
